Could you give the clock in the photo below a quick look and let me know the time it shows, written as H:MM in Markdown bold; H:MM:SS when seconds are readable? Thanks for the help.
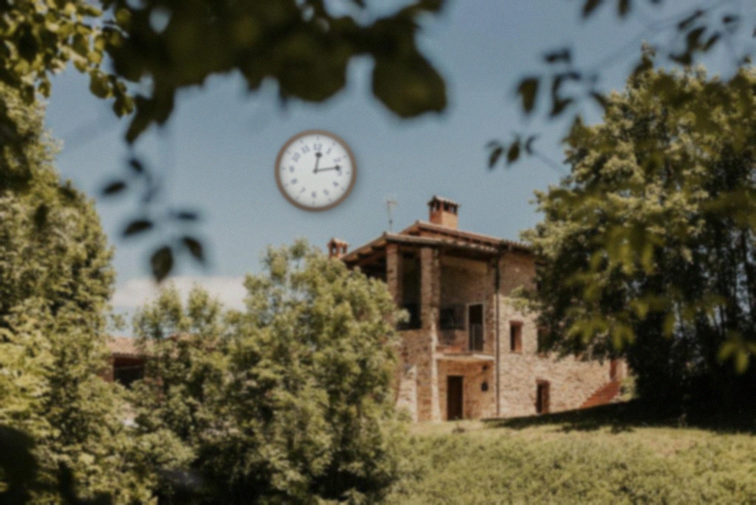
**12:13**
